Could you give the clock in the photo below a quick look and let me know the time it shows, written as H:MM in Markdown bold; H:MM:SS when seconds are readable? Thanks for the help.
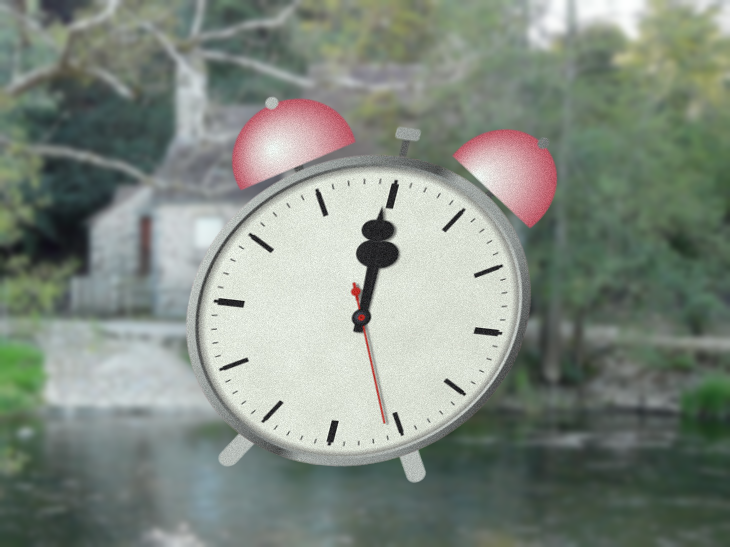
**11:59:26**
